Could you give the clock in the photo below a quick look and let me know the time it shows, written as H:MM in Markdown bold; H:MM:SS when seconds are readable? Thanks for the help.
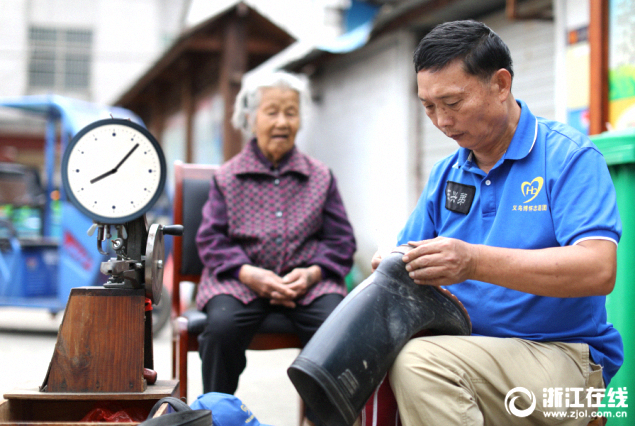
**8:07**
